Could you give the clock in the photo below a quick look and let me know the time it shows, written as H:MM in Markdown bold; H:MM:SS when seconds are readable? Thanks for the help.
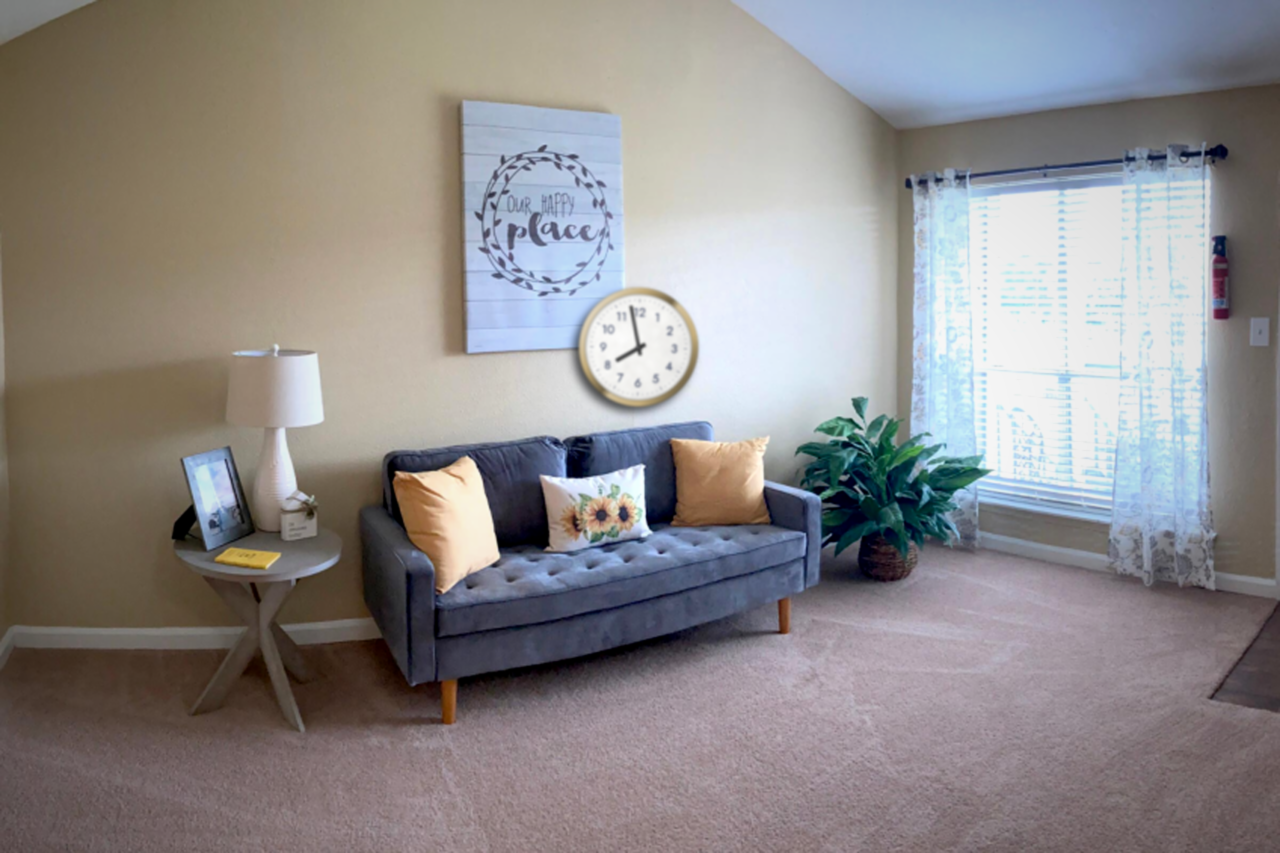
**7:58**
